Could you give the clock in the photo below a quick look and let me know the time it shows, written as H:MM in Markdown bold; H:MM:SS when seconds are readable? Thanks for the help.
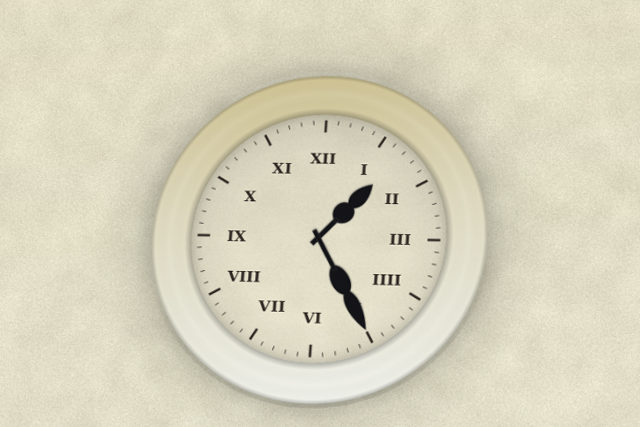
**1:25**
